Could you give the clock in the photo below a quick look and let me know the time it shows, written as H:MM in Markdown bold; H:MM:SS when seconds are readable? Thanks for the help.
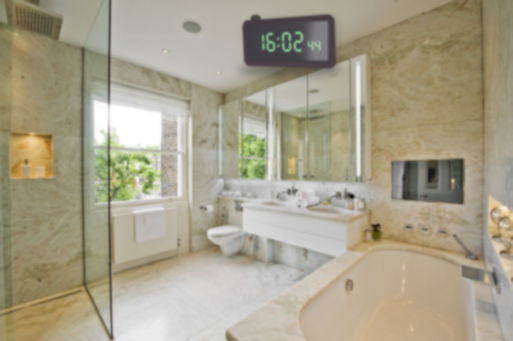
**16:02**
